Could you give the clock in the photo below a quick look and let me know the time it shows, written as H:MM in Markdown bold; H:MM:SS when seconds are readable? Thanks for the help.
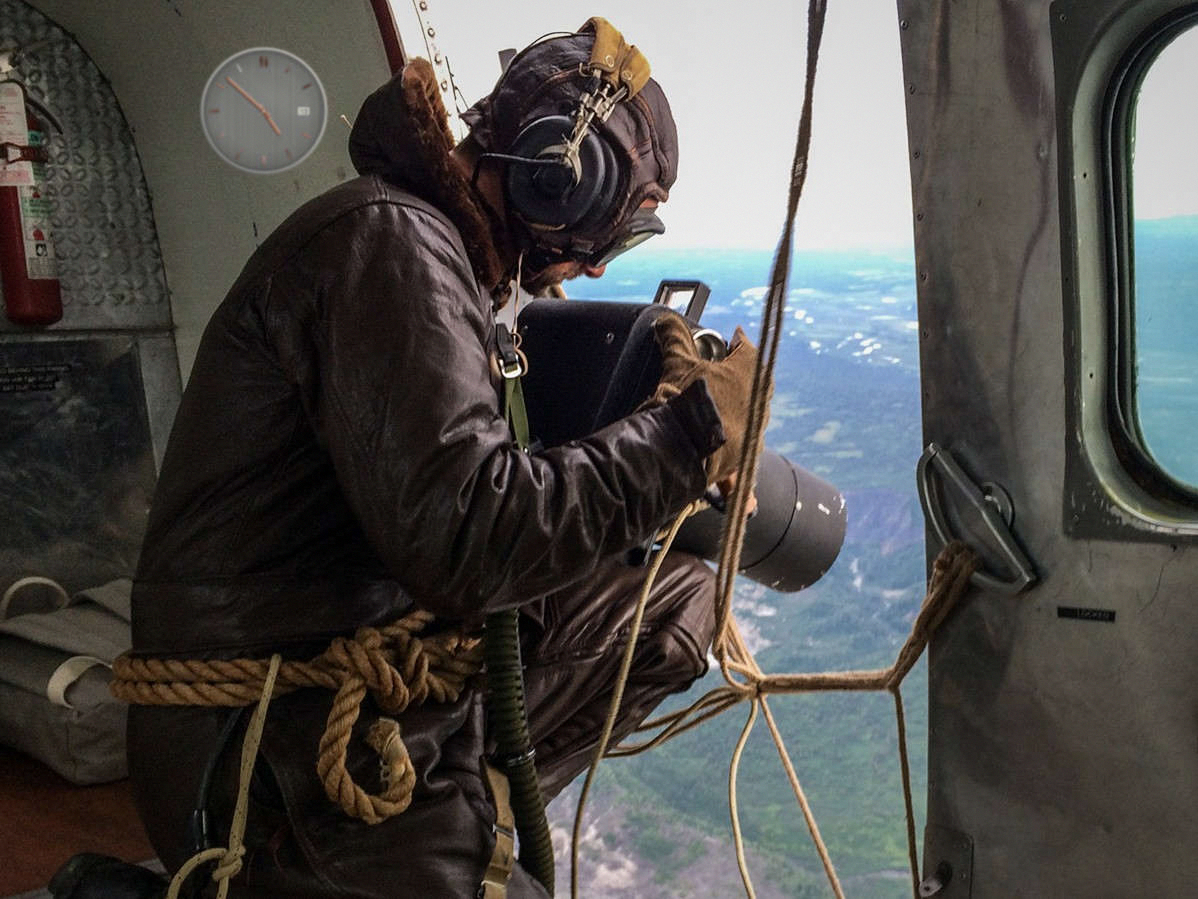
**4:52**
